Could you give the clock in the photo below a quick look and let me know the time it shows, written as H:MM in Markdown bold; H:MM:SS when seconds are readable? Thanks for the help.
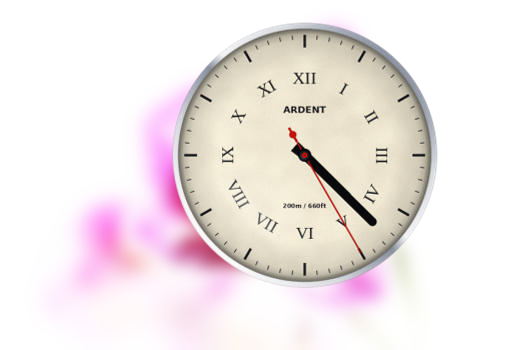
**4:22:25**
